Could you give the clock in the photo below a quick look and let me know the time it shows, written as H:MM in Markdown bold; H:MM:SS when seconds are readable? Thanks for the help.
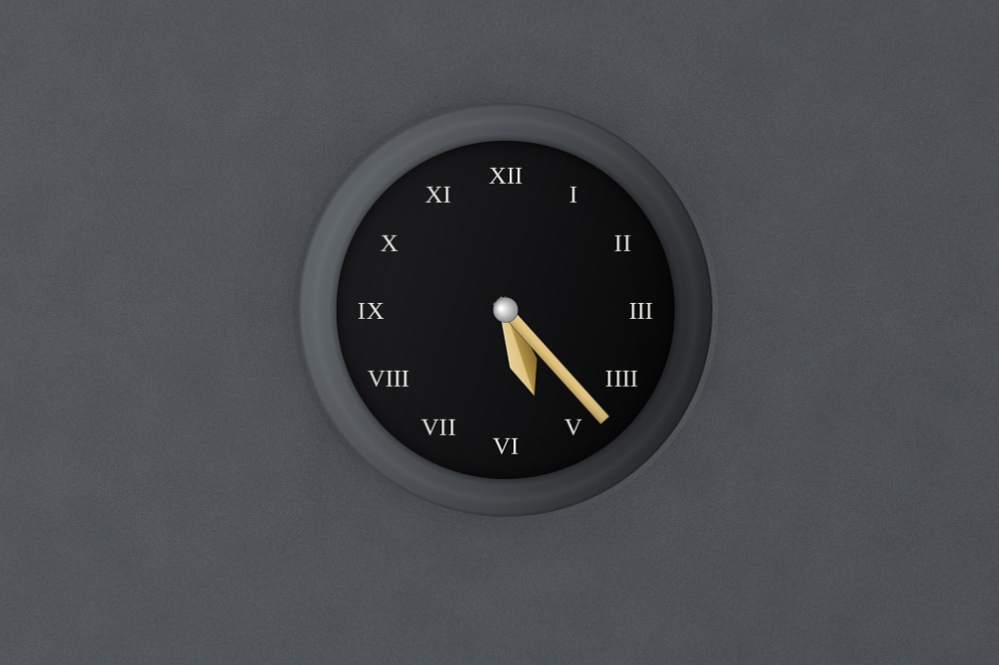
**5:23**
